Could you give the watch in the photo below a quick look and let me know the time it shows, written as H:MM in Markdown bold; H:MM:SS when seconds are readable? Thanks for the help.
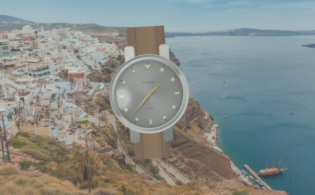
**1:37**
